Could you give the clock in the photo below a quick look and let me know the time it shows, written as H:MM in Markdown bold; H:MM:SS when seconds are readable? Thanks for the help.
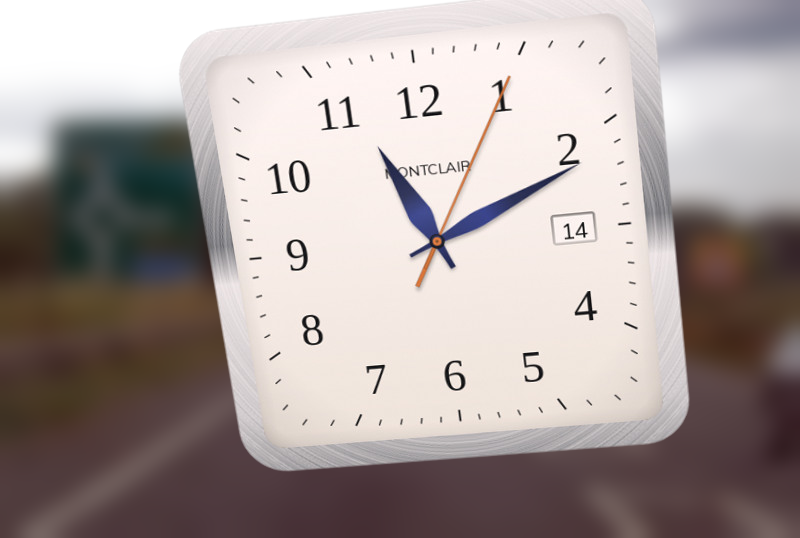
**11:11:05**
